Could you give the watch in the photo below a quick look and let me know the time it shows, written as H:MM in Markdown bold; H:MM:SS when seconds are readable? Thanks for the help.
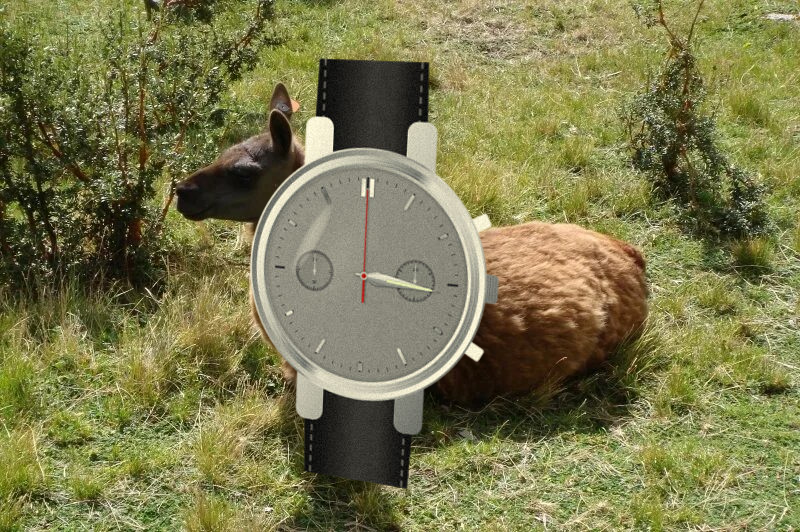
**3:16**
